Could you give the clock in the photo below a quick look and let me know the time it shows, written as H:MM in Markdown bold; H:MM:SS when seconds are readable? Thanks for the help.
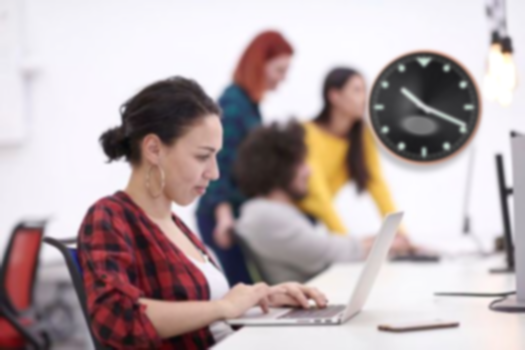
**10:19**
